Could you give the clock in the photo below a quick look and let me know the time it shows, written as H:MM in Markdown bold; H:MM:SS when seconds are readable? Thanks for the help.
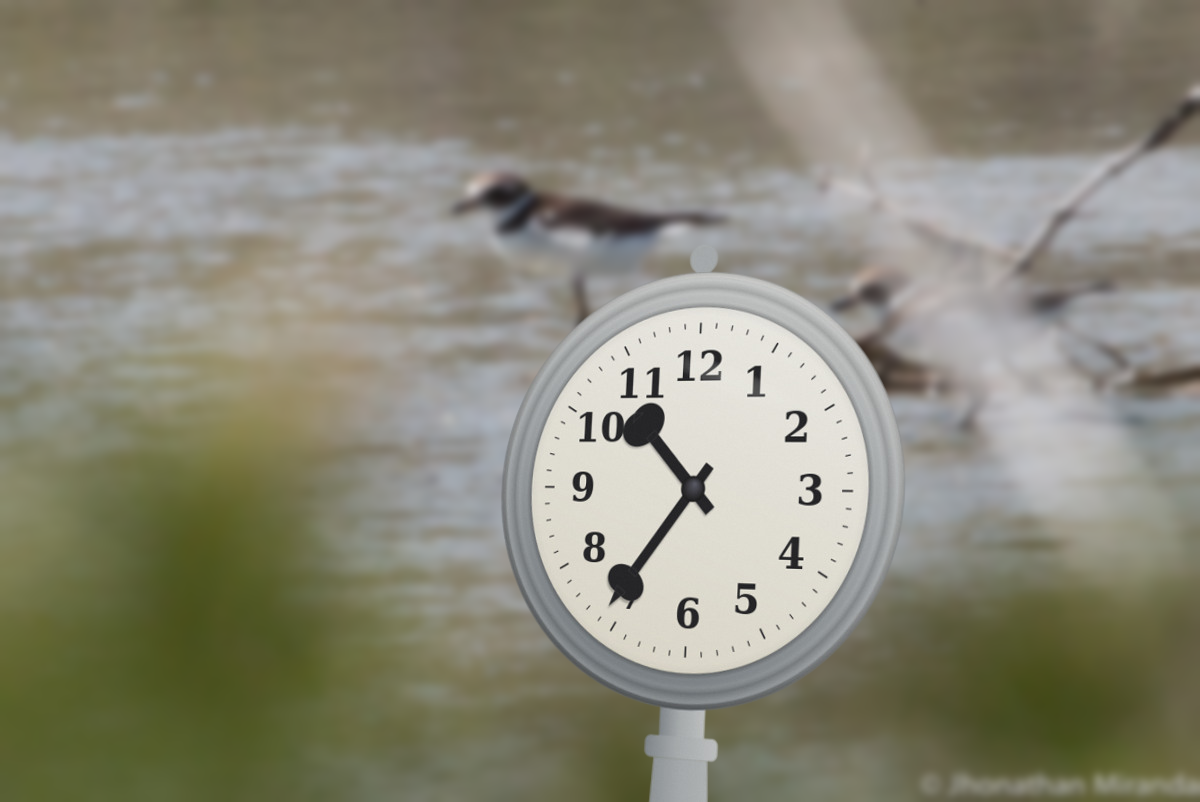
**10:36**
